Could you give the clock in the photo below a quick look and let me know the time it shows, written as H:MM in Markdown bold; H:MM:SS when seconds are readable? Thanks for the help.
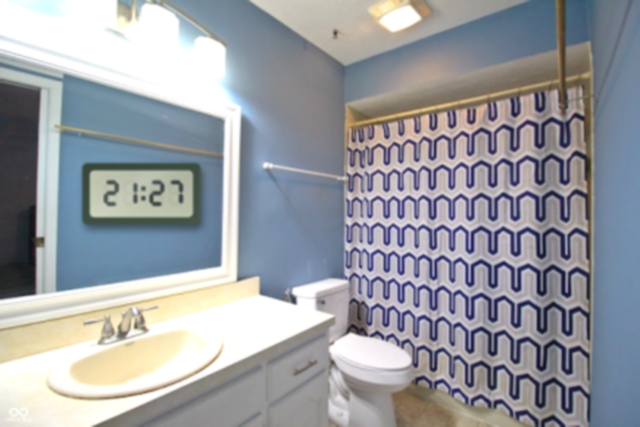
**21:27**
